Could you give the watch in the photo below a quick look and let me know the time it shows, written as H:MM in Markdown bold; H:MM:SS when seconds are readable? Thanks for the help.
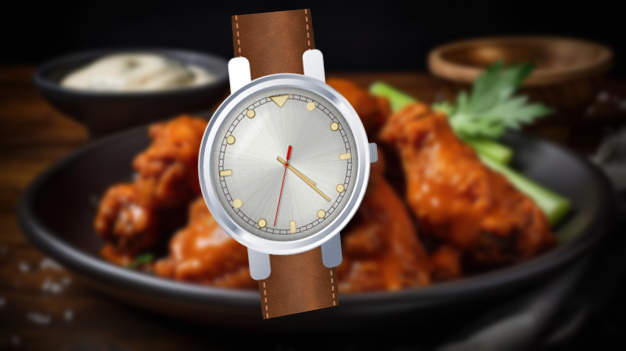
**4:22:33**
